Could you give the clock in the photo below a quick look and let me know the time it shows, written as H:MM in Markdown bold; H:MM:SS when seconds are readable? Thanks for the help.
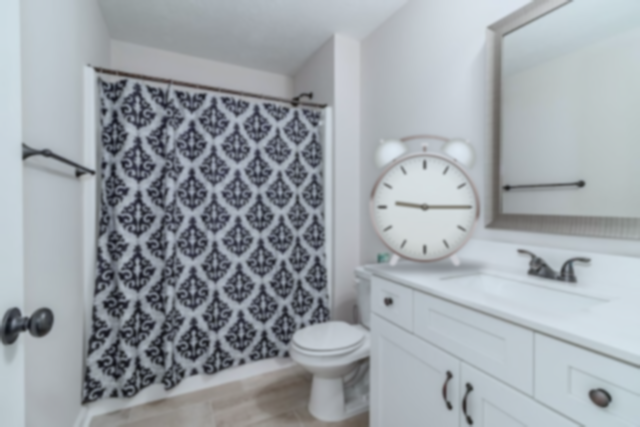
**9:15**
